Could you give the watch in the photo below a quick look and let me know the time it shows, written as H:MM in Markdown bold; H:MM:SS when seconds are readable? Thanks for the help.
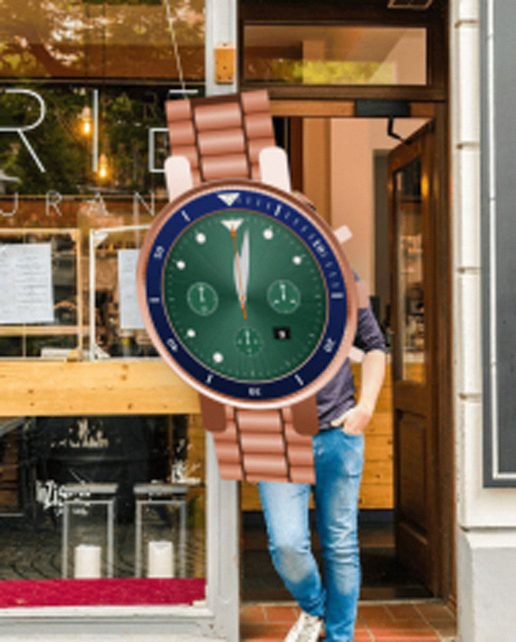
**12:02**
